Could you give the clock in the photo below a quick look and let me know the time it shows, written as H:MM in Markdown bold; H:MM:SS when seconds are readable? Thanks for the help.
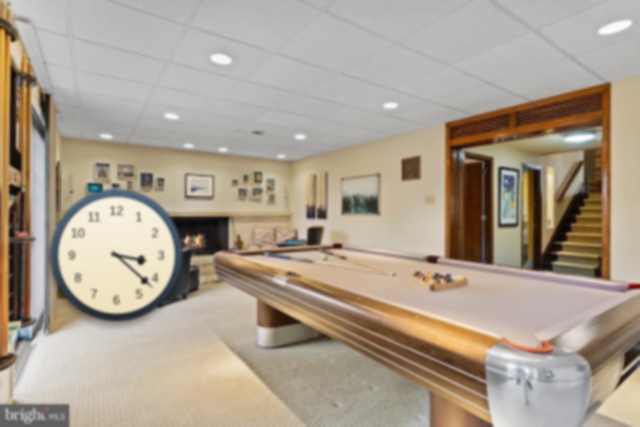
**3:22**
